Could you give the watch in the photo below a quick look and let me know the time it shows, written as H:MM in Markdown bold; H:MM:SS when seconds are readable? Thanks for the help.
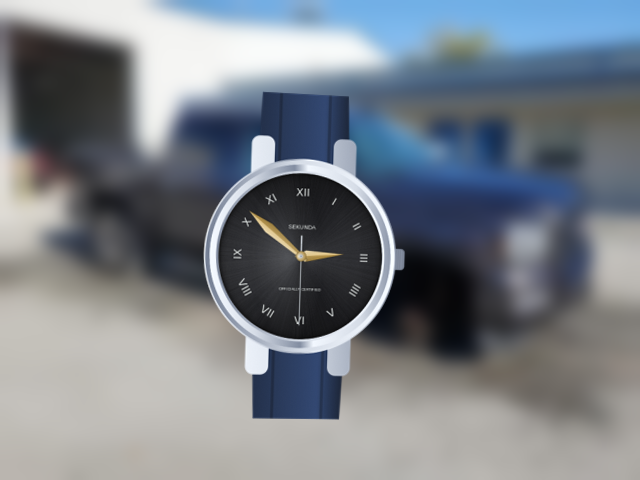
**2:51:30**
